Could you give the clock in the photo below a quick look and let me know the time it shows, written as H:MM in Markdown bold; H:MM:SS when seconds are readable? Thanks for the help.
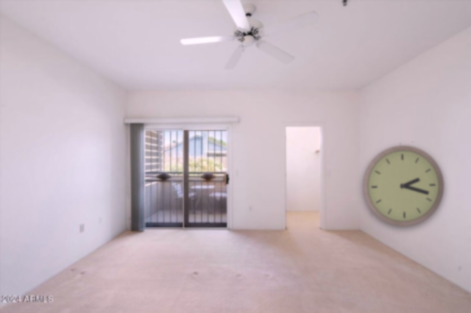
**2:18**
